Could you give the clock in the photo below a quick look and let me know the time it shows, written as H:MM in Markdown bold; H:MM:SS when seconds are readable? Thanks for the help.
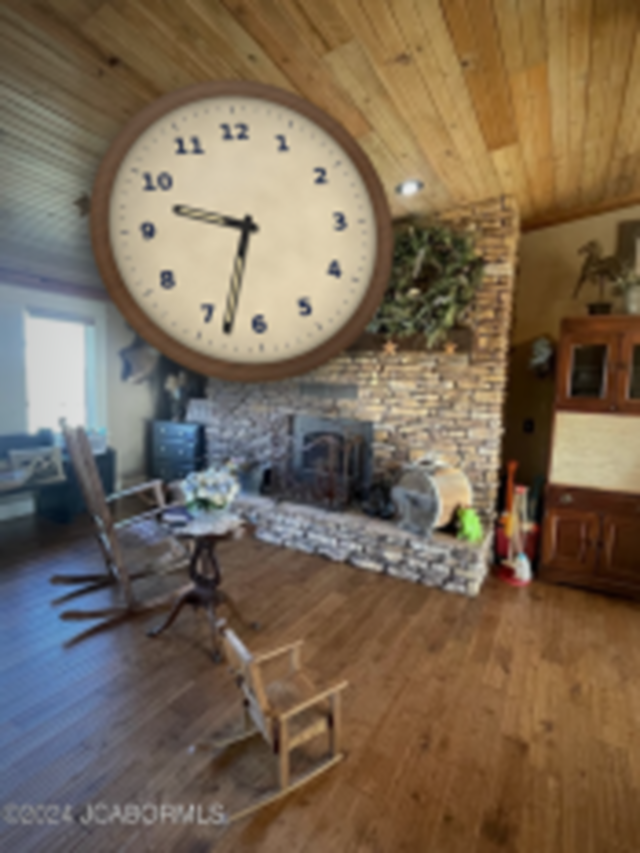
**9:33**
